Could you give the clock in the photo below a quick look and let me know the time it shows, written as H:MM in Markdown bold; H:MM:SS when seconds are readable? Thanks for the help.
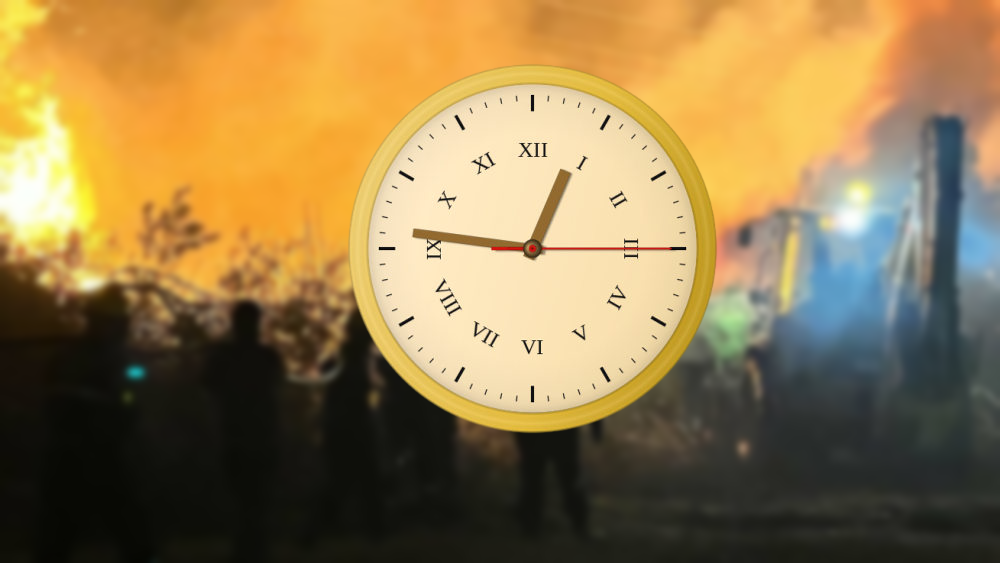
**12:46:15**
